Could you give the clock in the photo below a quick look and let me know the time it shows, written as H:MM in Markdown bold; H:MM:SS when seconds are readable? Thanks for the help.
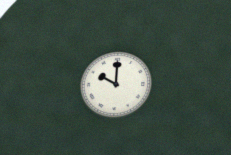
**10:00**
